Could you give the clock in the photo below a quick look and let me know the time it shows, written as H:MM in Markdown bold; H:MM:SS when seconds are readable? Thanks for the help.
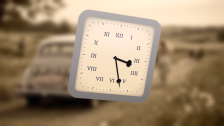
**3:27**
